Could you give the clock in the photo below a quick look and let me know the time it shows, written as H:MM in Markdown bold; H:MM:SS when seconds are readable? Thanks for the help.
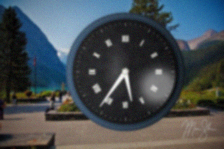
**5:36**
